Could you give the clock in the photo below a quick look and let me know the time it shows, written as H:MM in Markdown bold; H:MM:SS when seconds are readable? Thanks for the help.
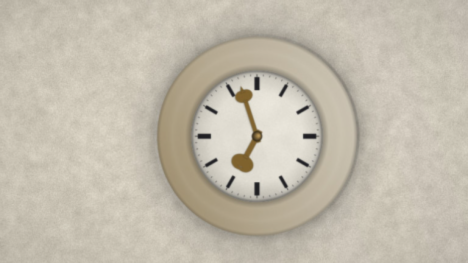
**6:57**
